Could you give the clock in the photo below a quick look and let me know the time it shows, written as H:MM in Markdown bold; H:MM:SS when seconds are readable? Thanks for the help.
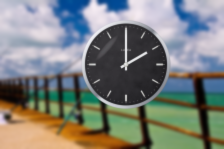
**2:00**
